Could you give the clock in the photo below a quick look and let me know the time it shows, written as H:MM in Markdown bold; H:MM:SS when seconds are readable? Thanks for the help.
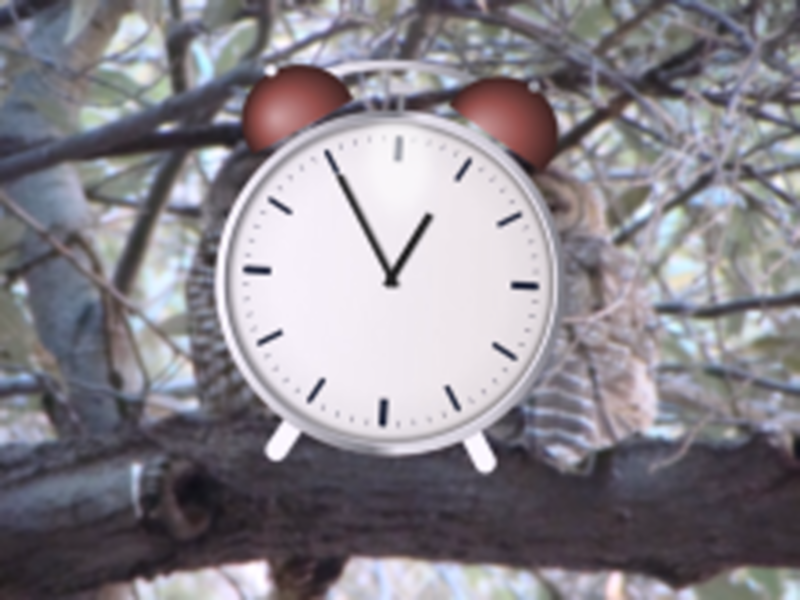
**12:55**
